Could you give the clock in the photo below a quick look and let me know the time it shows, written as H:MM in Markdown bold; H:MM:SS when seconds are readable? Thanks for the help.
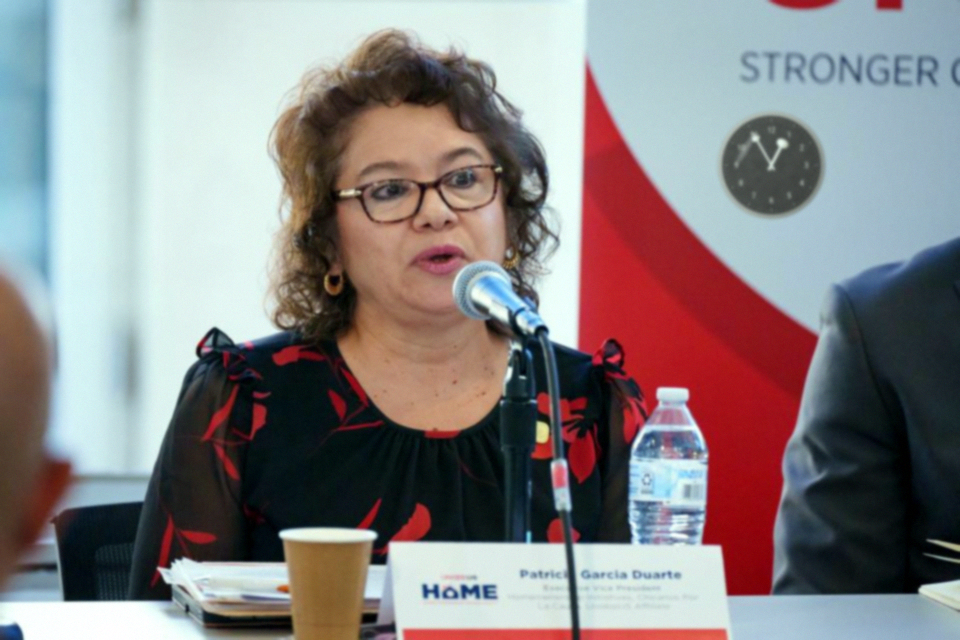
**12:55**
